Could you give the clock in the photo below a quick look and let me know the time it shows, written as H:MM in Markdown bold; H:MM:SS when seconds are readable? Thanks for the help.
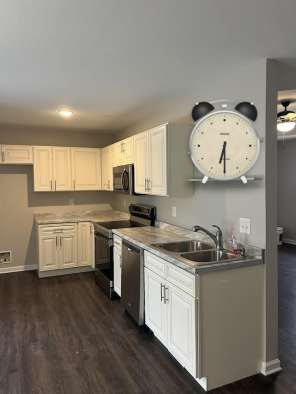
**6:30**
